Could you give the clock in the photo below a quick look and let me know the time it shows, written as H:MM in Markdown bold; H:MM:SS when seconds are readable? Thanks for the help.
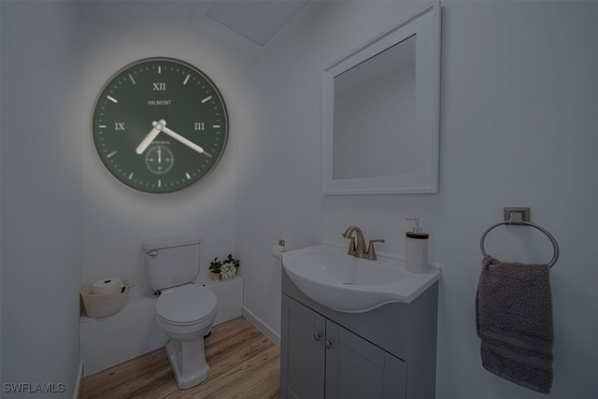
**7:20**
